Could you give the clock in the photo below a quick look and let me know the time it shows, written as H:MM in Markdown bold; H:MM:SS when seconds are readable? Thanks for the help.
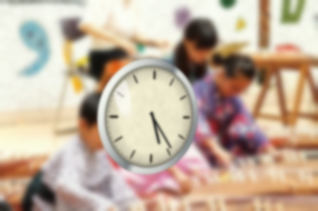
**5:24**
